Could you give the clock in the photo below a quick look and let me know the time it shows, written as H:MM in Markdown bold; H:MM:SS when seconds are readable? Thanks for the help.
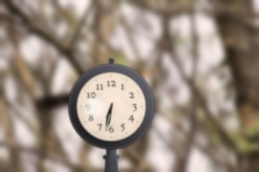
**6:32**
